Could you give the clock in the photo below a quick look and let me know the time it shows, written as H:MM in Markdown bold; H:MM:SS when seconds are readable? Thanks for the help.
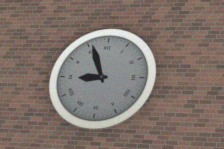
**8:56**
